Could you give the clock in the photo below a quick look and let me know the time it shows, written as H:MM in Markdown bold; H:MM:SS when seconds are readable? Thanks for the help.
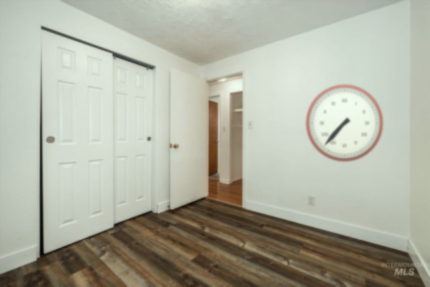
**7:37**
